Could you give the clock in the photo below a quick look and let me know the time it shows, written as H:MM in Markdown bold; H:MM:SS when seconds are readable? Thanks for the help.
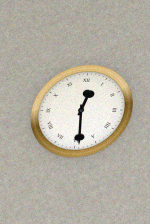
**12:29**
